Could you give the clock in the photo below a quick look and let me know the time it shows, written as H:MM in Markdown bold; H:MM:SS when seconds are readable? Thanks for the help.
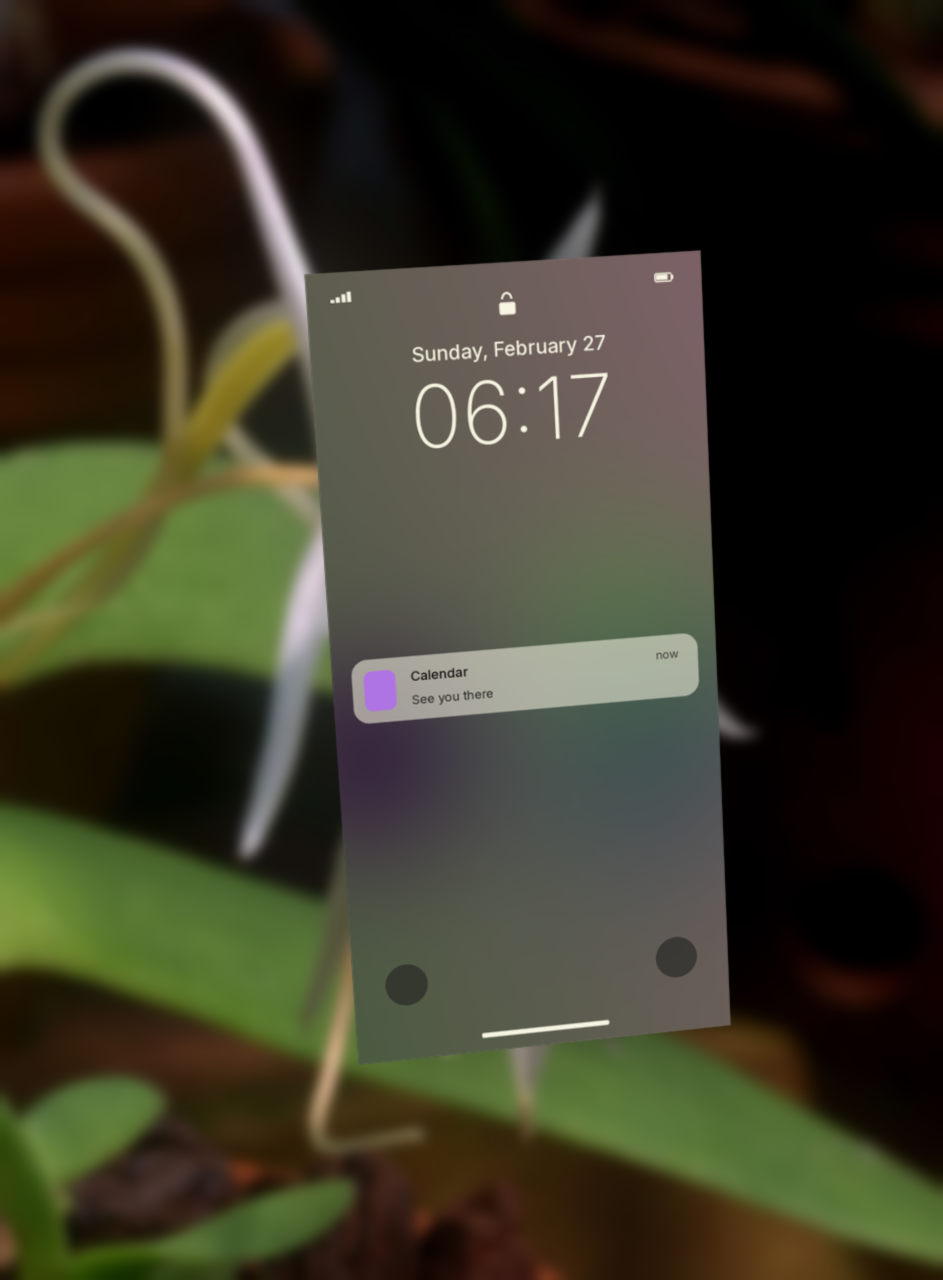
**6:17**
